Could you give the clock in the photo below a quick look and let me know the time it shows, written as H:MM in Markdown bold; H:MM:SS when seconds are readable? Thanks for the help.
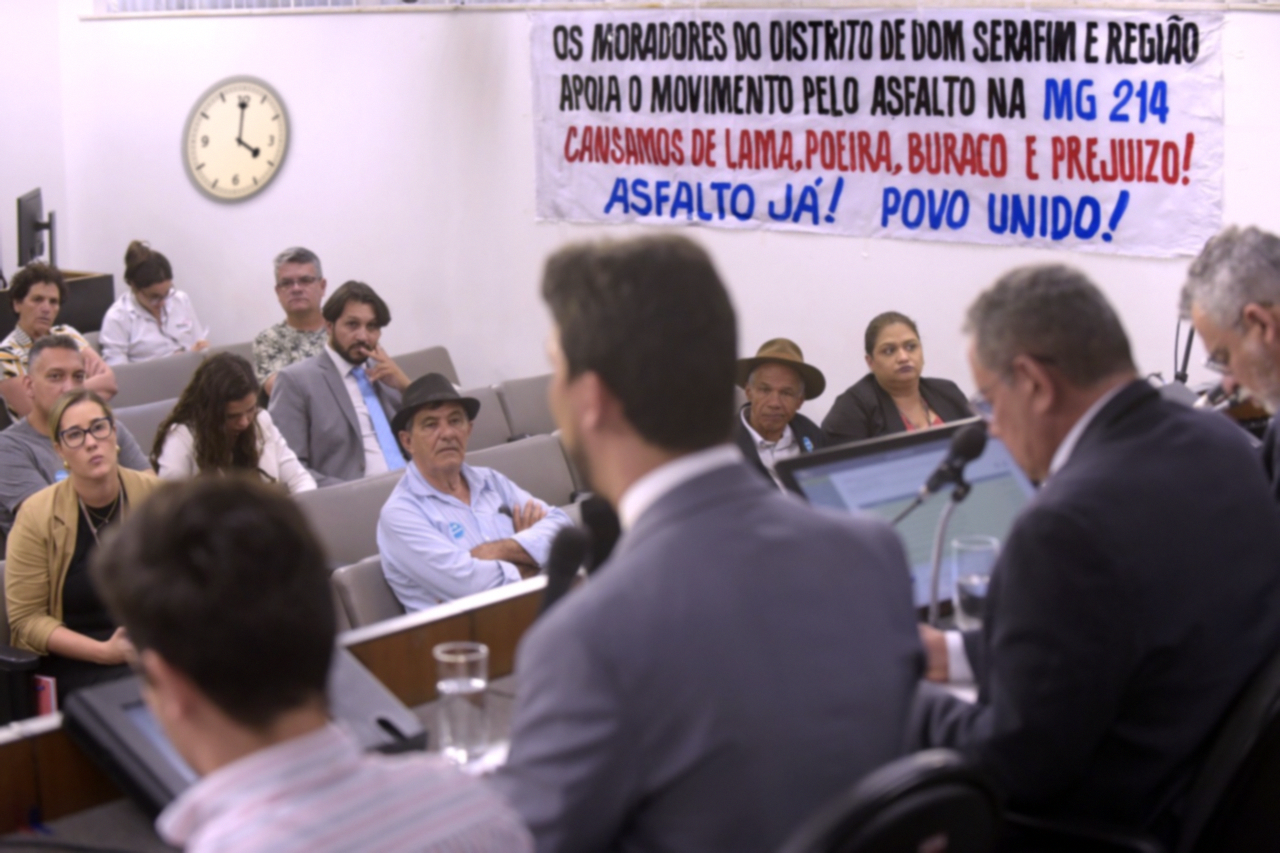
**4:00**
